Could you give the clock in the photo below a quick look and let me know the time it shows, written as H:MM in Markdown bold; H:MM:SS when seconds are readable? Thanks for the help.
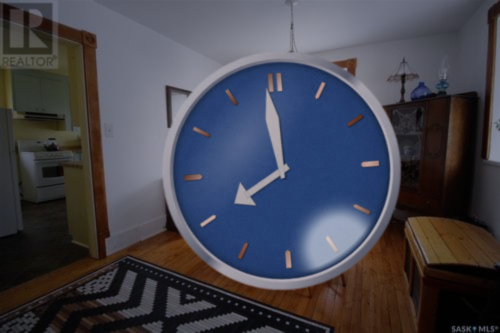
**7:59**
